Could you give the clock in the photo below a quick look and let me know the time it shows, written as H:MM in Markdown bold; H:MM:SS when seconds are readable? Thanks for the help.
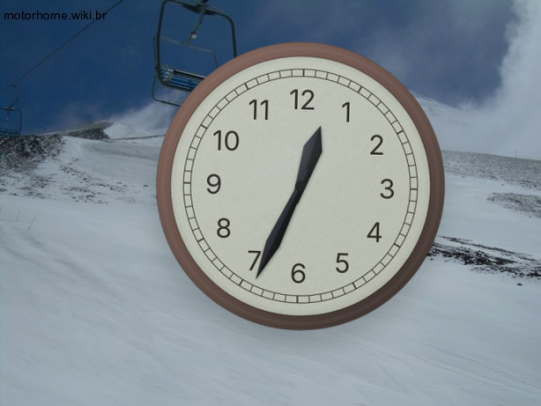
**12:34**
